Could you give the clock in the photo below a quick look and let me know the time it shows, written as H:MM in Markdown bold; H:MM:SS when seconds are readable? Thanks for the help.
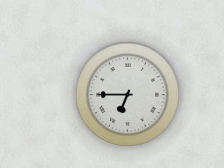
**6:45**
